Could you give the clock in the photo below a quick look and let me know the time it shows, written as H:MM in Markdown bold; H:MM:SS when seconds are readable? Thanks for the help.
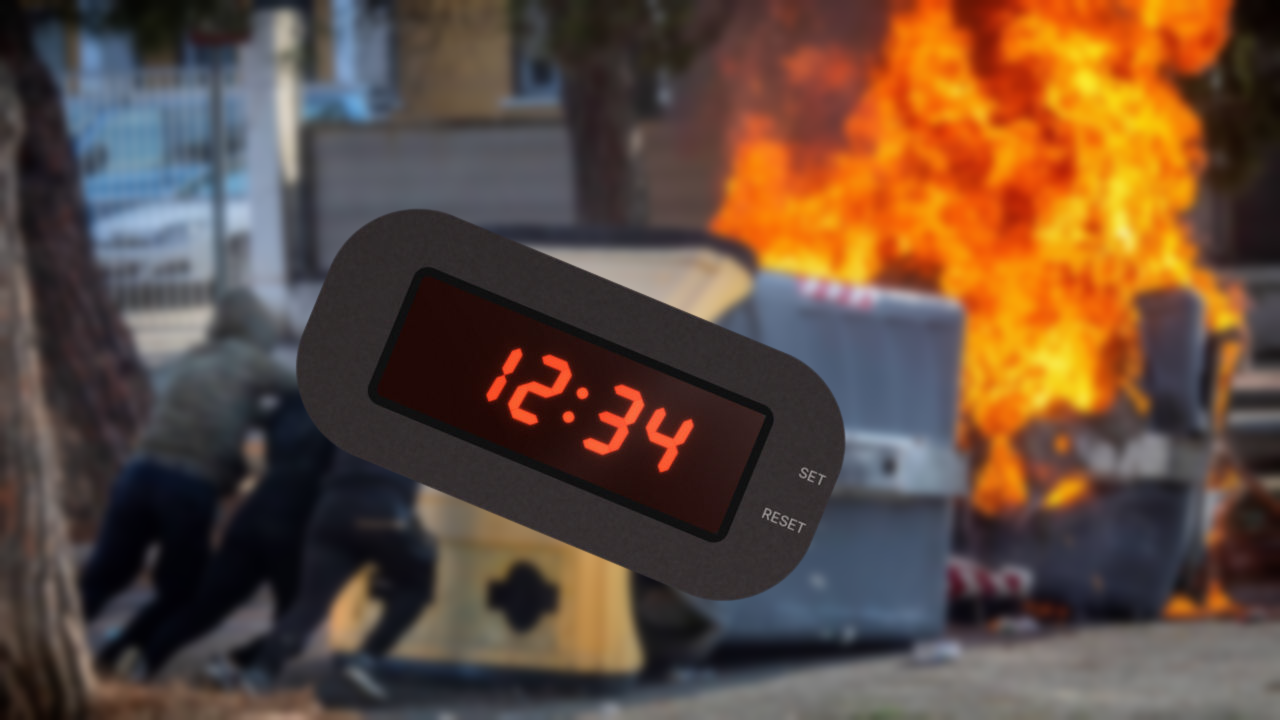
**12:34**
